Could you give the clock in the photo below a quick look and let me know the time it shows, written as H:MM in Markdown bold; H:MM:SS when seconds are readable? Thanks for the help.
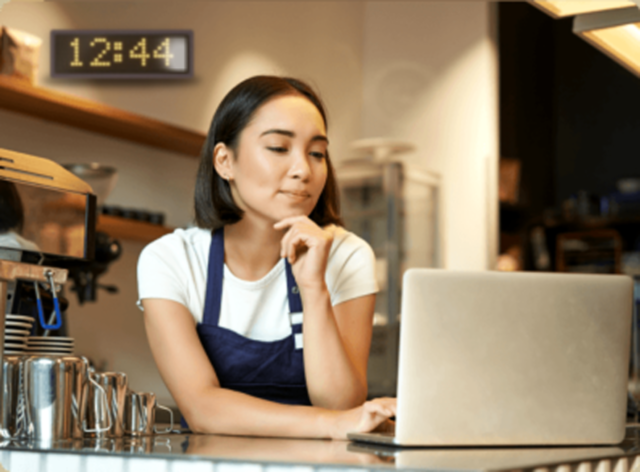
**12:44**
